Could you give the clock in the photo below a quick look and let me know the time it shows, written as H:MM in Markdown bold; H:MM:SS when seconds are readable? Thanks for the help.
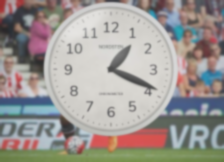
**1:19**
